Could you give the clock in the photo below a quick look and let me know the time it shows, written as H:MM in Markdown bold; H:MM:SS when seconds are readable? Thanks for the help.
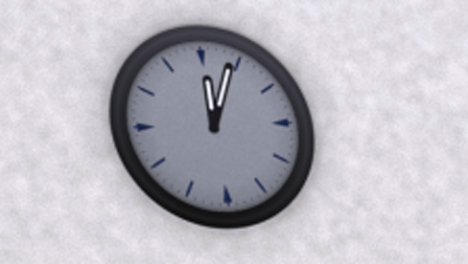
**12:04**
